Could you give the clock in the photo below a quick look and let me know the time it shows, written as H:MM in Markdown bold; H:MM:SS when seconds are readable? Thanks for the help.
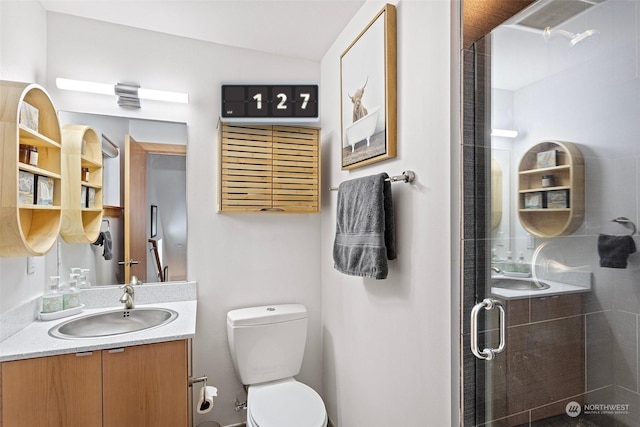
**1:27**
